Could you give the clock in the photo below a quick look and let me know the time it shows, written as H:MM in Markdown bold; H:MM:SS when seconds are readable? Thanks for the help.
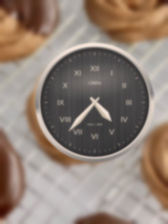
**4:37**
